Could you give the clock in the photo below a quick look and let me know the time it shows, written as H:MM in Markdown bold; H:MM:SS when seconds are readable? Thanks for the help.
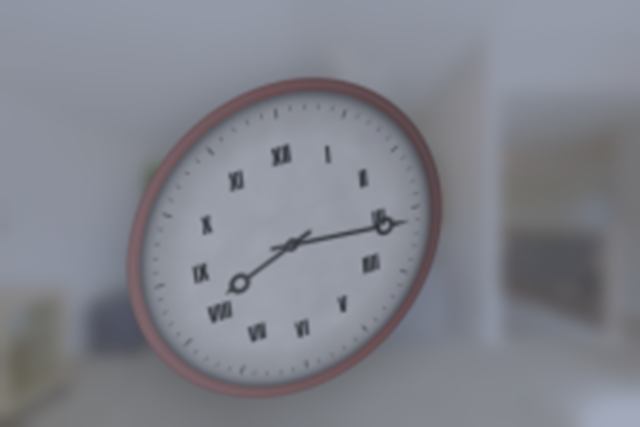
**8:16**
